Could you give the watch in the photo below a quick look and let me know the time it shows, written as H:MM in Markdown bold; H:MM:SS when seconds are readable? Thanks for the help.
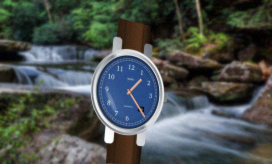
**1:23**
